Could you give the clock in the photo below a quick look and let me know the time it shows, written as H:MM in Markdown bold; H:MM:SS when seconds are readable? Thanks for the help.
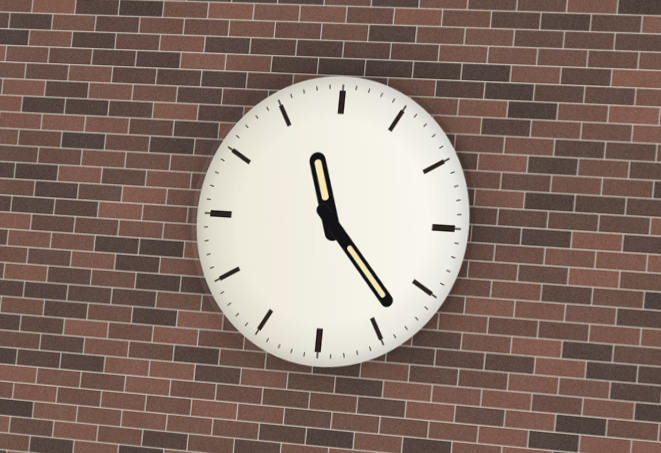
**11:23**
